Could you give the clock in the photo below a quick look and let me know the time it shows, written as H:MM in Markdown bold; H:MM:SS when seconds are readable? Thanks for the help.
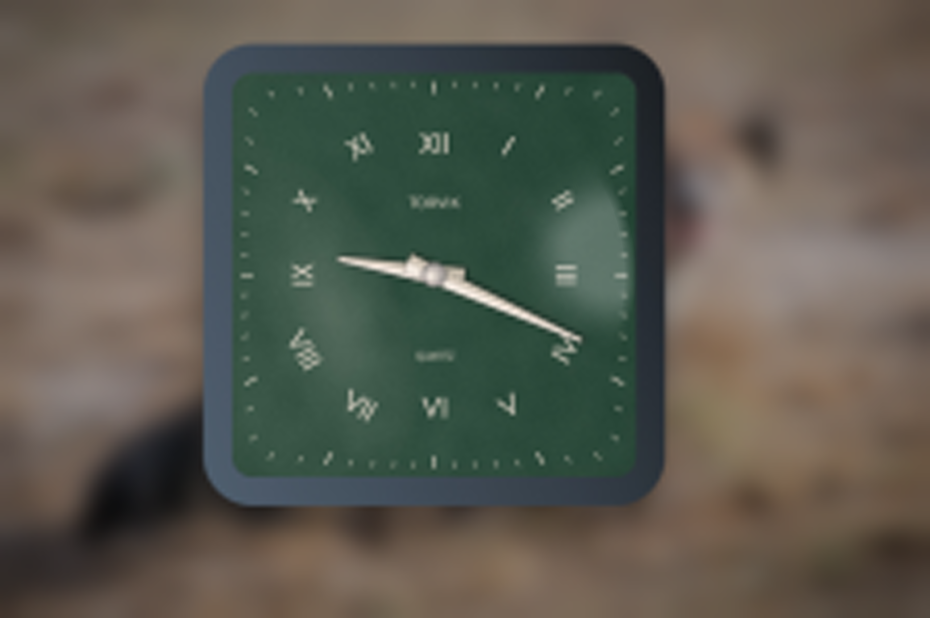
**9:19**
